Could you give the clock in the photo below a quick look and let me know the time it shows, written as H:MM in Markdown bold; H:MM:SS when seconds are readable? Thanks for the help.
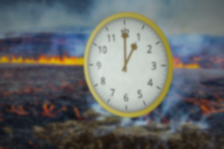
**1:00**
